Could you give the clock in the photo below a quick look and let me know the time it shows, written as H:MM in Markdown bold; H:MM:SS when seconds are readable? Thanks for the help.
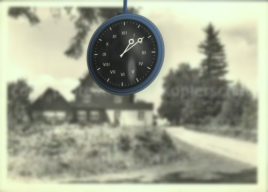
**1:09**
